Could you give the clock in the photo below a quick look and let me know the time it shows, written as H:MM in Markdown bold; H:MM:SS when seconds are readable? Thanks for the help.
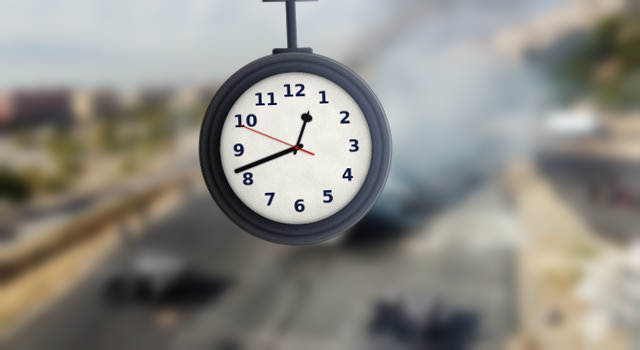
**12:41:49**
